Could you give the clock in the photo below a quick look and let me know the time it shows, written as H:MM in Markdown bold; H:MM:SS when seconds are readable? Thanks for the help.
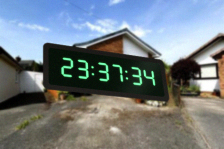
**23:37:34**
